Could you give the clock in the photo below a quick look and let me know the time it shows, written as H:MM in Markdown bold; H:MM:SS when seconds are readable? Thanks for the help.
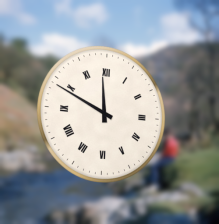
**11:49**
